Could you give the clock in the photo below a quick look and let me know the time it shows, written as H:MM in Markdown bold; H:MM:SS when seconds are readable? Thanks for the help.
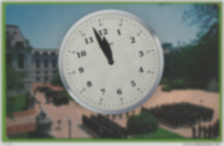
**11:58**
